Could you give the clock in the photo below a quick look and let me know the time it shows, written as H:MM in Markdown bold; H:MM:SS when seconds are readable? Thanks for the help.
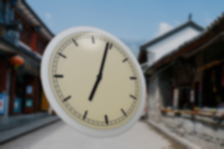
**7:04**
